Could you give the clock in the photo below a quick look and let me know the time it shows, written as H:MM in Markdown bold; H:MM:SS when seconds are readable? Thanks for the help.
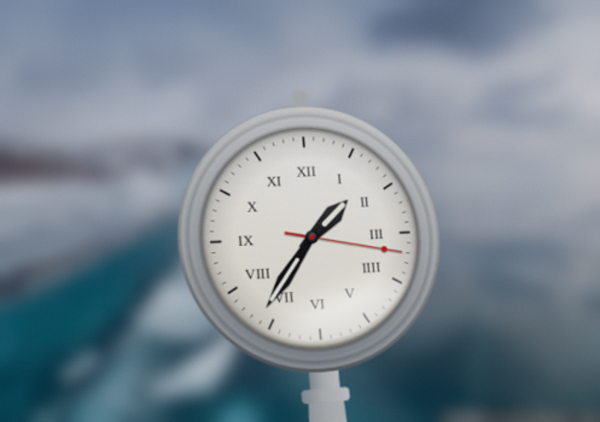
**1:36:17**
